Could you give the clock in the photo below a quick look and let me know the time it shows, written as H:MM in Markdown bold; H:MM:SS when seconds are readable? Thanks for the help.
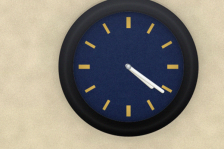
**4:21**
